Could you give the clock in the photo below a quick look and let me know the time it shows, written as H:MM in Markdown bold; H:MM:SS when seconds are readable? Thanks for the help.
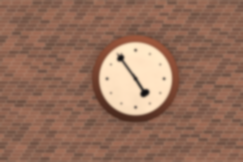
**4:54**
